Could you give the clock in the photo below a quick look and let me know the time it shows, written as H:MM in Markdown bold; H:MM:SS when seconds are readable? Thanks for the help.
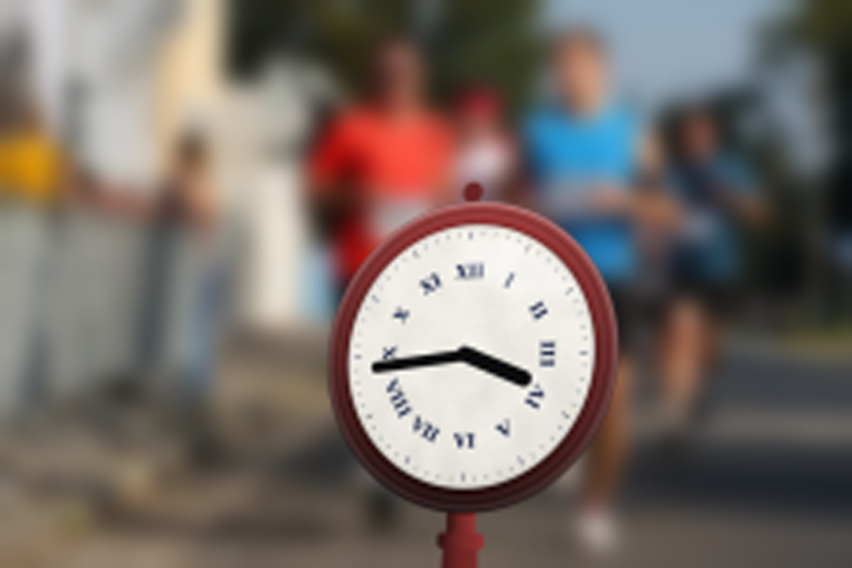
**3:44**
